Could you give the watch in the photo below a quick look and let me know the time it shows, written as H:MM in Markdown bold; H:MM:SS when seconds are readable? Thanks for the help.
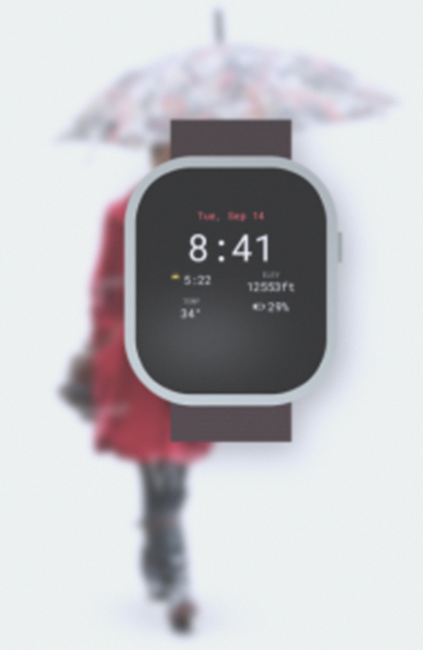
**8:41**
